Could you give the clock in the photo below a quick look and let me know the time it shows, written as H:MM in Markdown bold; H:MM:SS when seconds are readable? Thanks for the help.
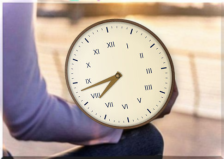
**7:43**
